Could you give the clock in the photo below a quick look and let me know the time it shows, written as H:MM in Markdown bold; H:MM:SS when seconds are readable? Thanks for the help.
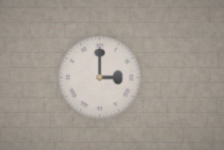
**3:00**
